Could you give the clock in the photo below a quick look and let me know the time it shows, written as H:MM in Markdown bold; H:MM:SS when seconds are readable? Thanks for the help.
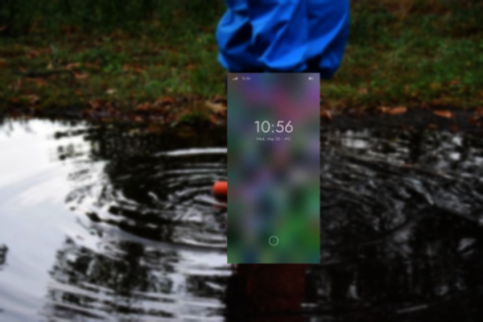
**10:56**
